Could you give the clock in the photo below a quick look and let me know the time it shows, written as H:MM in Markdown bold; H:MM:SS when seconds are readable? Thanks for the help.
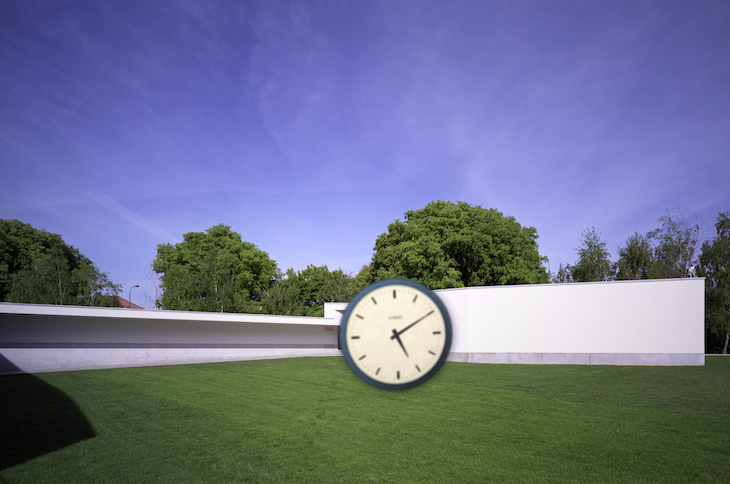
**5:10**
